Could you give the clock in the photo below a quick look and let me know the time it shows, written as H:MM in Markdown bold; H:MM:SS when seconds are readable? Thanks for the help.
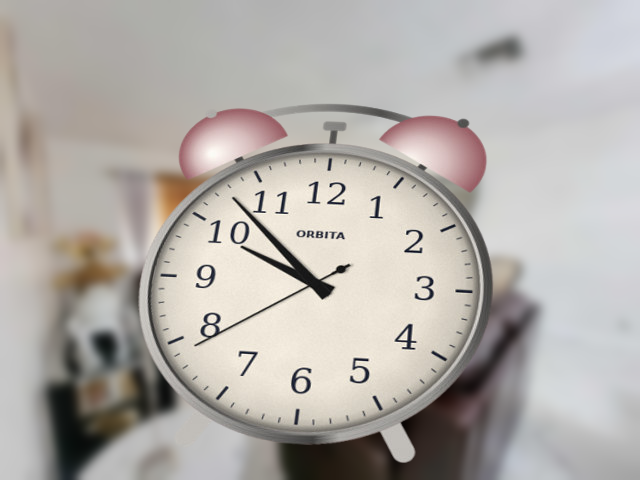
**9:52:39**
